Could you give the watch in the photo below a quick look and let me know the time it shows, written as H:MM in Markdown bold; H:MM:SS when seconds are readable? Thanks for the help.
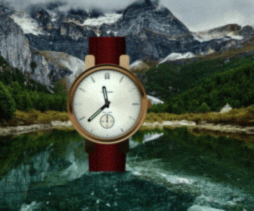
**11:38**
